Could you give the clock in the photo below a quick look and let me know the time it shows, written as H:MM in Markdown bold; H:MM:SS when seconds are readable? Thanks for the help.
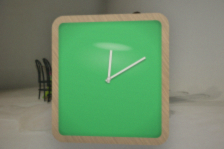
**12:10**
